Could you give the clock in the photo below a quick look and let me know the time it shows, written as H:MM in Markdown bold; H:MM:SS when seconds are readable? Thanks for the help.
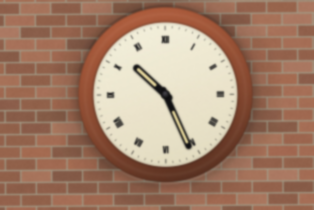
**10:26**
